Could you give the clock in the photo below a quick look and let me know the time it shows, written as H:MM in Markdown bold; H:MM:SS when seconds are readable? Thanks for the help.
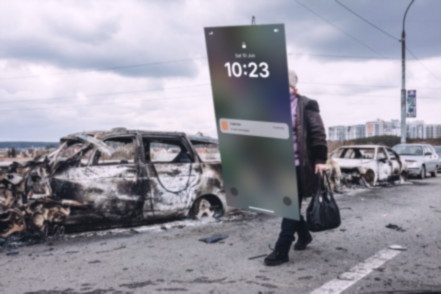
**10:23**
